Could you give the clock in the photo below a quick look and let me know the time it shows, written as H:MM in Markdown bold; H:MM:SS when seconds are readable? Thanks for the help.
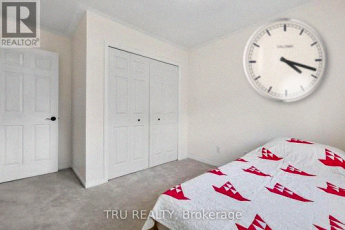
**4:18**
